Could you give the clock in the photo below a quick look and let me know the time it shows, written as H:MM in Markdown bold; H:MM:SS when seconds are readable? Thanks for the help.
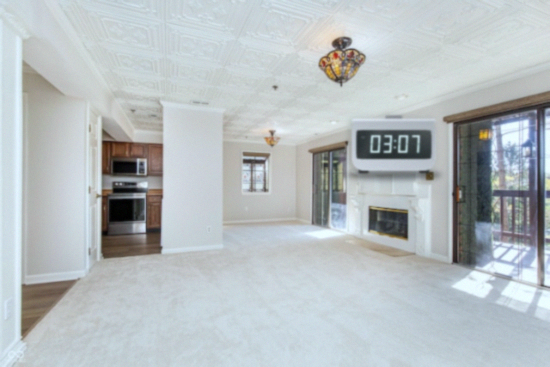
**3:07**
